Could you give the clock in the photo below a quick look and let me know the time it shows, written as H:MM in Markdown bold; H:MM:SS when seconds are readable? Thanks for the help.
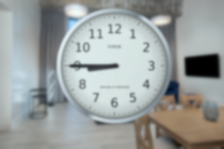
**8:45**
